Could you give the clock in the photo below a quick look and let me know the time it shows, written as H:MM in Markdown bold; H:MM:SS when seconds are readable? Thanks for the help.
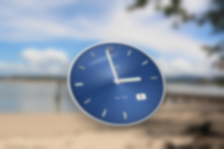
**2:59**
